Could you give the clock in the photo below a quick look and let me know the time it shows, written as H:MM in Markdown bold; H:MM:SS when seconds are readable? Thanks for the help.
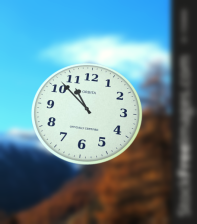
**10:52**
